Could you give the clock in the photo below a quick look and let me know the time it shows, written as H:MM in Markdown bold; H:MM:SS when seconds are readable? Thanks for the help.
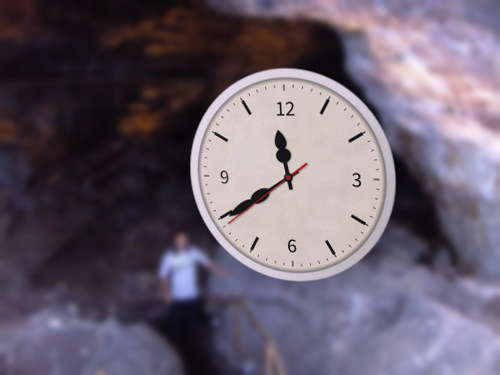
**11:39:39**
